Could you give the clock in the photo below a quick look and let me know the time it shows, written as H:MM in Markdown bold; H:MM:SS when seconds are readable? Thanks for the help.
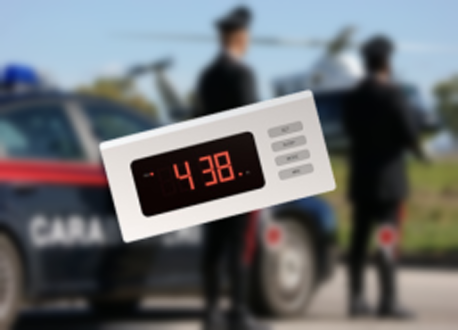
**4:38**
